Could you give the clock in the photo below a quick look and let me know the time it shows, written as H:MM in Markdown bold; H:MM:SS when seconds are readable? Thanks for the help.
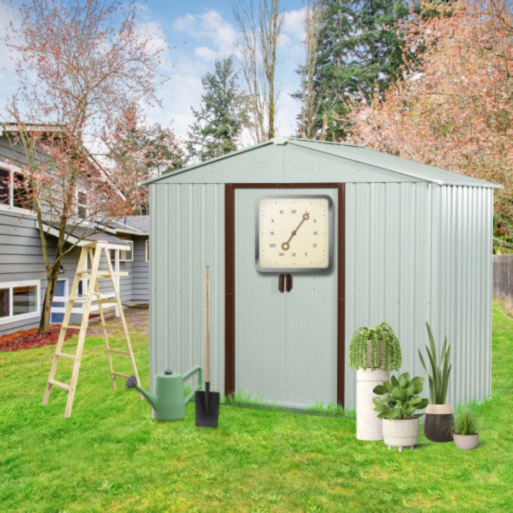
**7:06**
